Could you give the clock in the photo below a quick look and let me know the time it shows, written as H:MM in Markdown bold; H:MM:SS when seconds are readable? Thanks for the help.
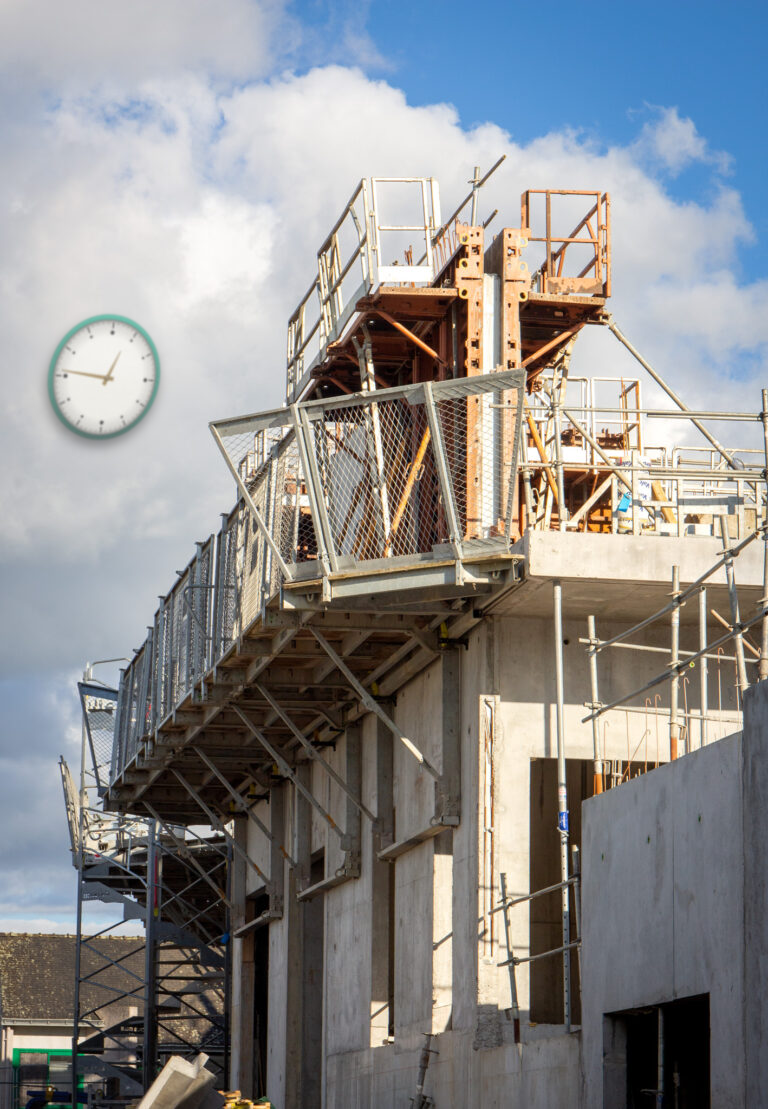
**12:46**
